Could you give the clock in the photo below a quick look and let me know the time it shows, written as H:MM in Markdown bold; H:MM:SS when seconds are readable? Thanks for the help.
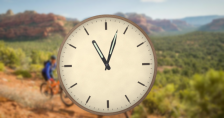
**11:03**
